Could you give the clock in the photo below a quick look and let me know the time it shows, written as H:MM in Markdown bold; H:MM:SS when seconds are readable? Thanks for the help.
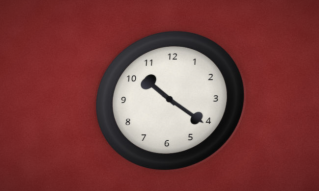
**10:21**
